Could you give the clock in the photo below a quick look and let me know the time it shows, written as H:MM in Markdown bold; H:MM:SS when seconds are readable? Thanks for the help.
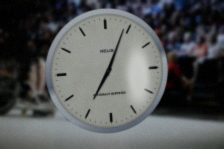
**7:04**
